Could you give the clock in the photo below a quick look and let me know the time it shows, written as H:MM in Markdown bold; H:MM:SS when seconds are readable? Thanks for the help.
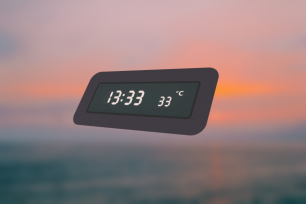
**13:33**
